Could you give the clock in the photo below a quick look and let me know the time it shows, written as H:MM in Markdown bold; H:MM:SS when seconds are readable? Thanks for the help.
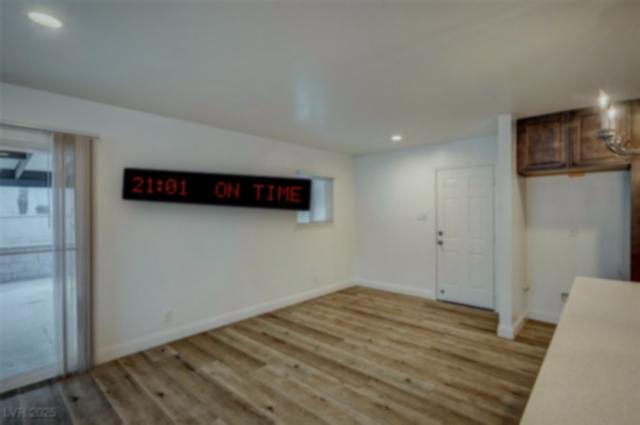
**21:01**
